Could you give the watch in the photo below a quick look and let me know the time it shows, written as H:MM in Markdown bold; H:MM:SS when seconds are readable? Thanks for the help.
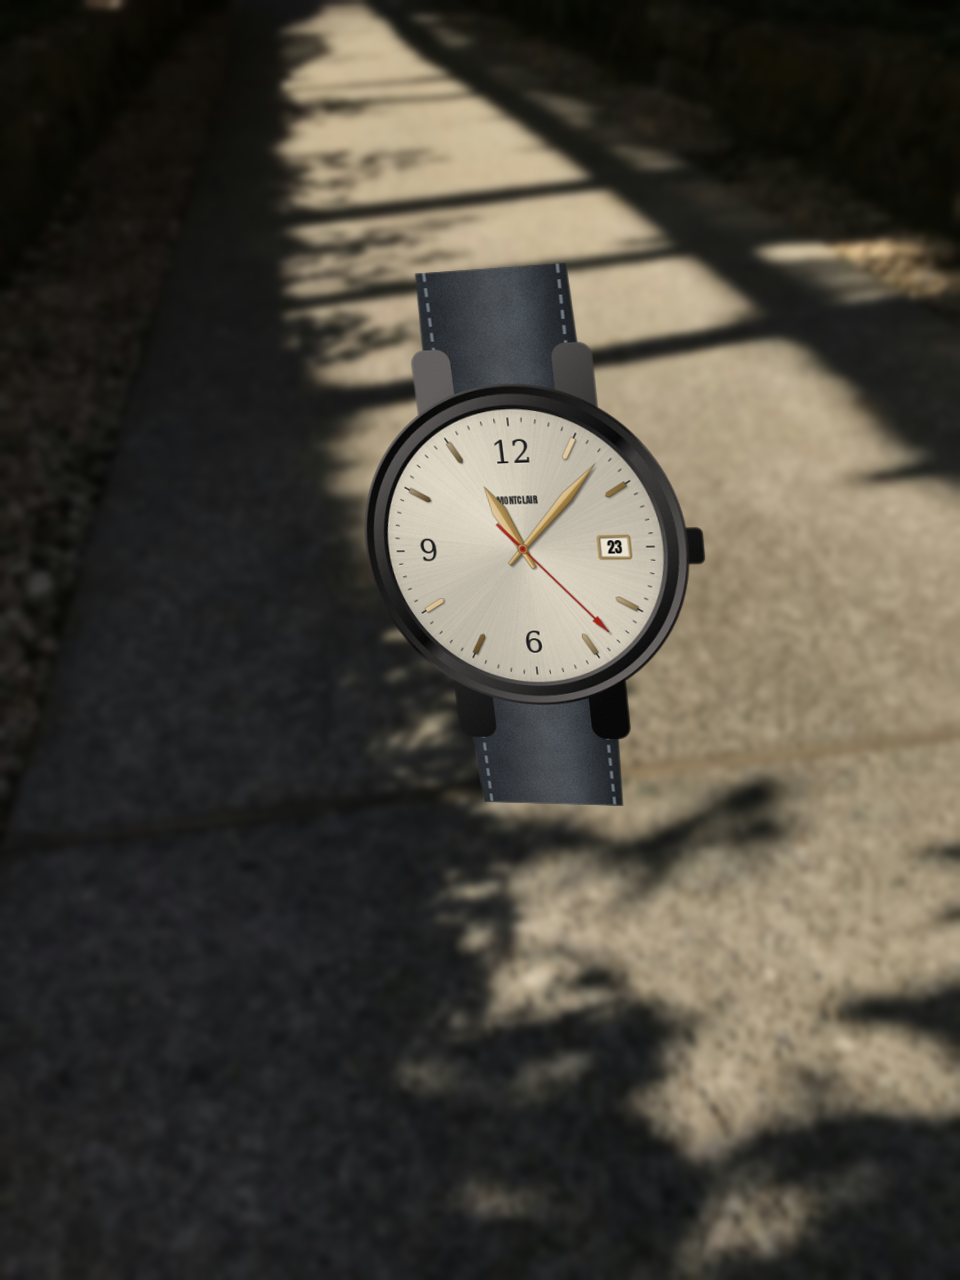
**11:07:23**
